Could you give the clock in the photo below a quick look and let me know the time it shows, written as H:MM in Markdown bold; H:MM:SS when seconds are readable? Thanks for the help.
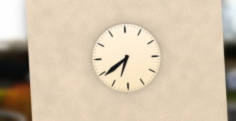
**6:39**
